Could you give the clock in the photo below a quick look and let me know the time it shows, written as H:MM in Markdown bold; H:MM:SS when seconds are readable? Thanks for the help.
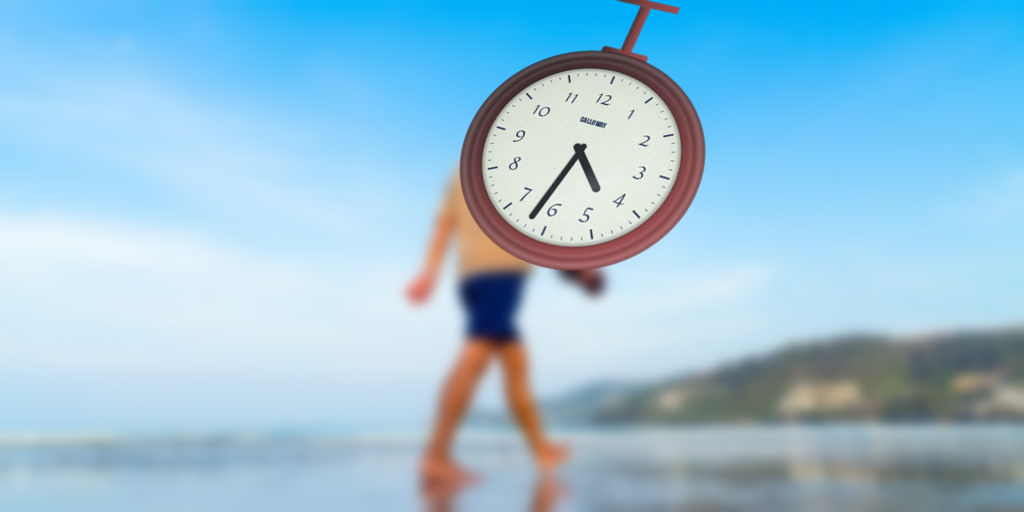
**4:32**
